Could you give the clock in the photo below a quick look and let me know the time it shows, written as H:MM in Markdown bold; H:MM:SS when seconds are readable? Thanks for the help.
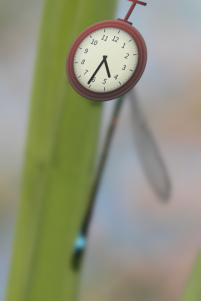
**4:31**
